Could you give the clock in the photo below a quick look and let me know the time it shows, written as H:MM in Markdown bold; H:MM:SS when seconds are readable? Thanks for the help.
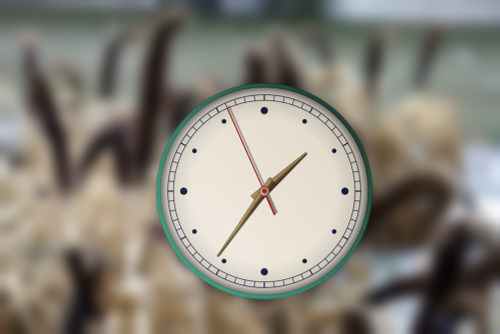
**1:35:56**
